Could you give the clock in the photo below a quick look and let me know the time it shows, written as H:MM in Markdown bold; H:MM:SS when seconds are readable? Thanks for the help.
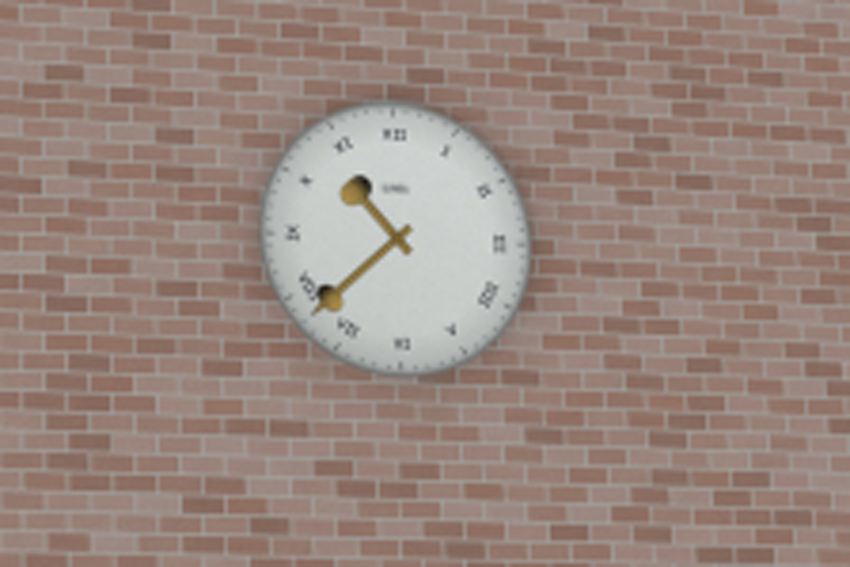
**10:38**
